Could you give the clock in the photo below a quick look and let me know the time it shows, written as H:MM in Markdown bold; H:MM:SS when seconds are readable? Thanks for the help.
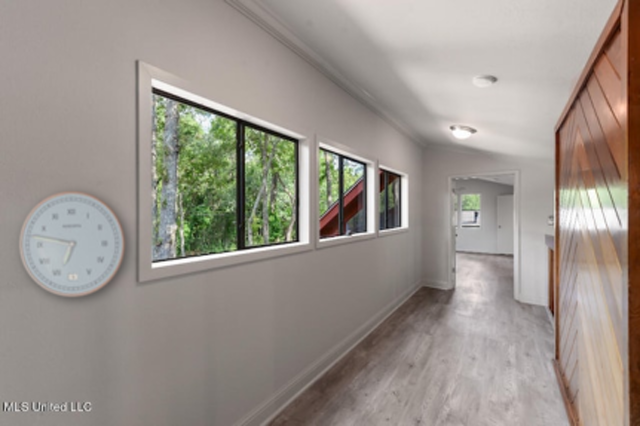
**6:47**
